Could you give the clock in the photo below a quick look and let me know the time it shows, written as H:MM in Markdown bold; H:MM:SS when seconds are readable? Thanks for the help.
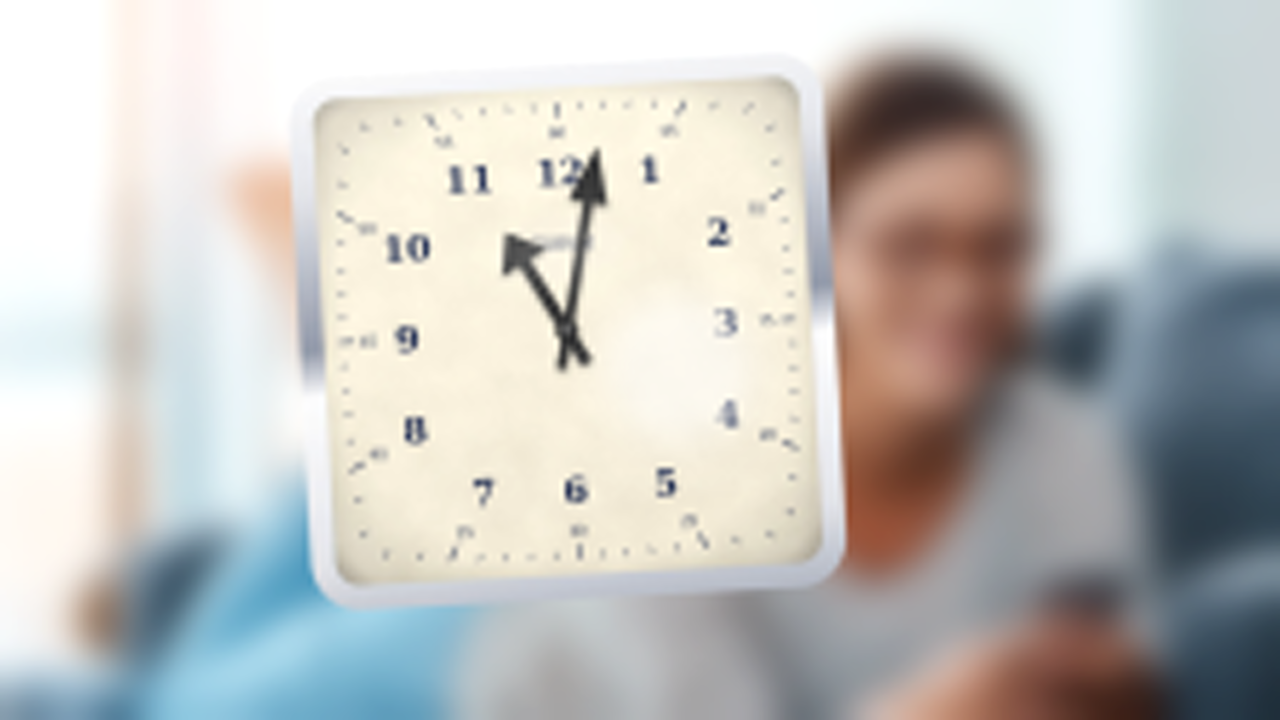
**11:02**
